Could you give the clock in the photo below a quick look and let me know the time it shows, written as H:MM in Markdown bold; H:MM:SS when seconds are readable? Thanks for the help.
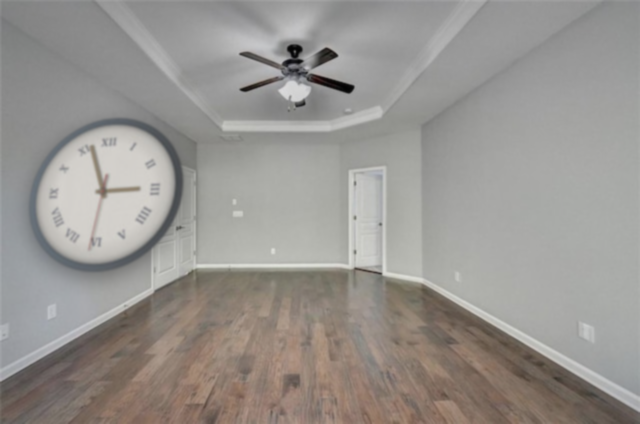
**2:56:31**
